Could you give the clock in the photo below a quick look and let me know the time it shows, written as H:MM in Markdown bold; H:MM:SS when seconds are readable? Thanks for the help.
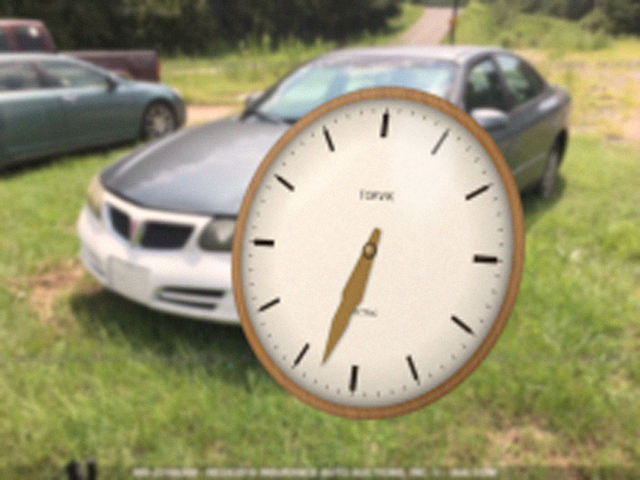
**6:33**
